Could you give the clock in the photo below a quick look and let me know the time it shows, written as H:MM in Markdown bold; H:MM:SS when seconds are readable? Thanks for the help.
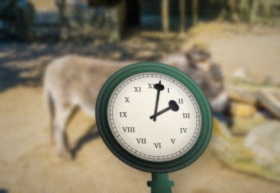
**2:02**
